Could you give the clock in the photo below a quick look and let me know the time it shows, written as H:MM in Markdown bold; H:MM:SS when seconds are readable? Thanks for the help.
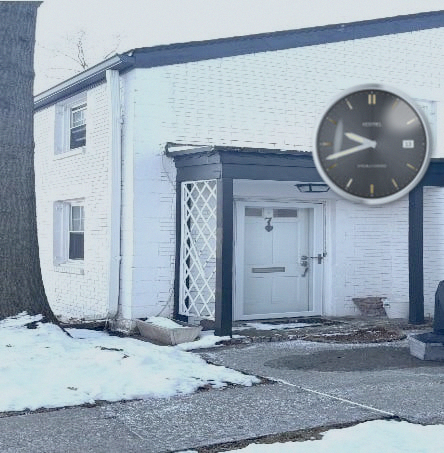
**9:42**
